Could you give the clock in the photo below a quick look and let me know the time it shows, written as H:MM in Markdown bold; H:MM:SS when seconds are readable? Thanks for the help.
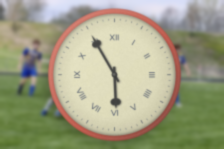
**5:55**
